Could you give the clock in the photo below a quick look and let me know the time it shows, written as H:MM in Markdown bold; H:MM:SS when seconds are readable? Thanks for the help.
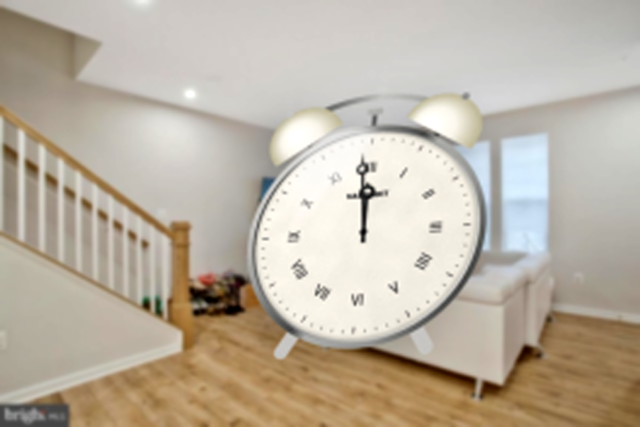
**11:59**
